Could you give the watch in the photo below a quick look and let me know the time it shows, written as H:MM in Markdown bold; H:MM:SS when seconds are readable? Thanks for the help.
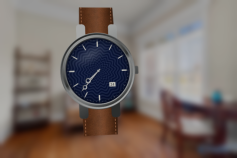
**7:37**
